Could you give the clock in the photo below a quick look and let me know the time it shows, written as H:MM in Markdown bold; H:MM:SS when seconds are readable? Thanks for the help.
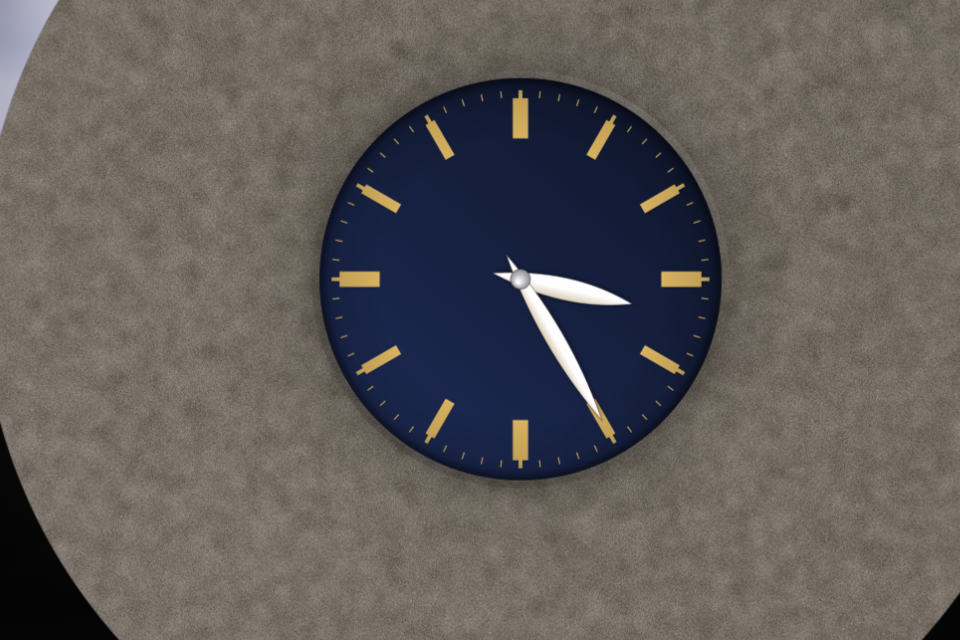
**3:25**
